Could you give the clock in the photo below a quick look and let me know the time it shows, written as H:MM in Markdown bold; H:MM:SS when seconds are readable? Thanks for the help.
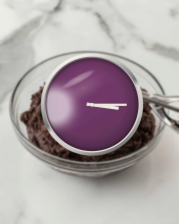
**3:15**
